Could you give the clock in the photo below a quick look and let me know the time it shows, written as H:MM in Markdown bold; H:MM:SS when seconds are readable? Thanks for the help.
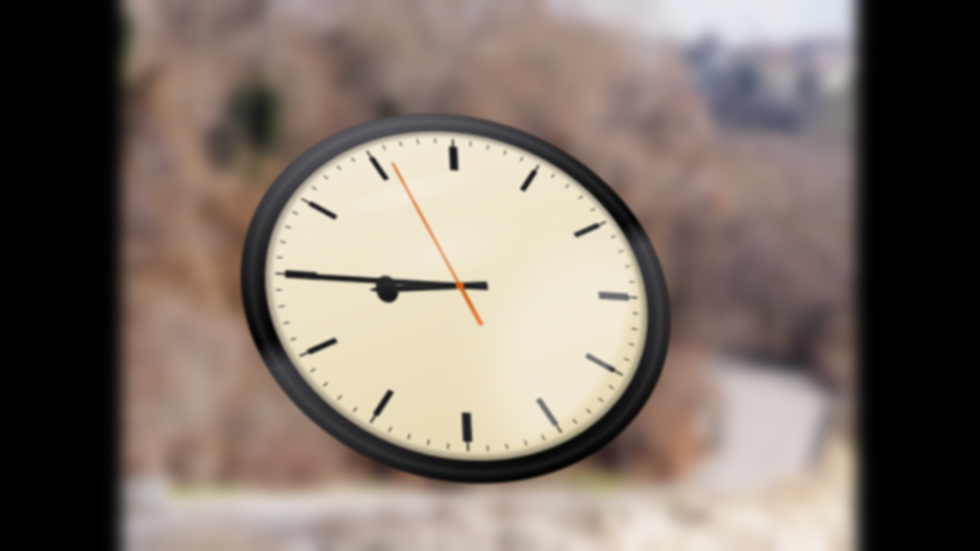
**8:44:56**
